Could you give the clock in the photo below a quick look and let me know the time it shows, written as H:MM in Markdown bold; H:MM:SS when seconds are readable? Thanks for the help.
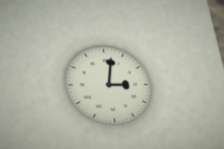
**3:02**
